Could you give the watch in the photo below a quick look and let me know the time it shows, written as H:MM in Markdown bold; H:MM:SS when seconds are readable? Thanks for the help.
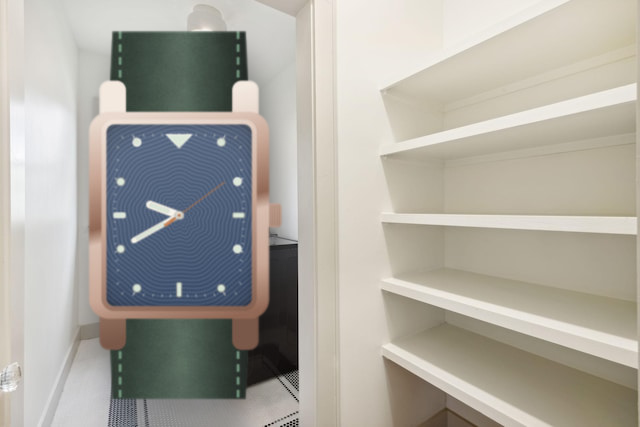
**9:40:09**
